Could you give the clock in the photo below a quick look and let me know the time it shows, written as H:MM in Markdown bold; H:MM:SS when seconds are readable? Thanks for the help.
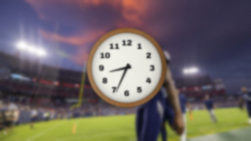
**8:34**
